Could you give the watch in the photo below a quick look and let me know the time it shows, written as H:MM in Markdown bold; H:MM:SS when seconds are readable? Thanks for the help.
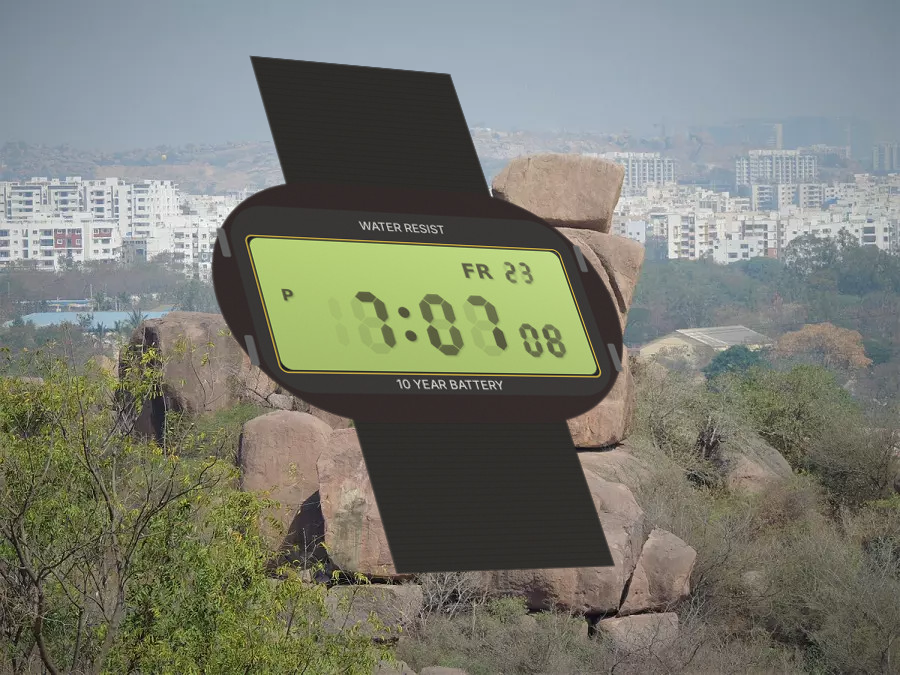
**7:07:08**
